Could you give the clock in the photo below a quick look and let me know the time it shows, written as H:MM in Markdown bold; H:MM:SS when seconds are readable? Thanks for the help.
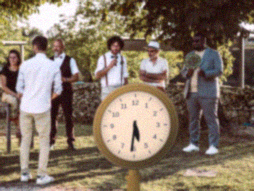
**5:31**
